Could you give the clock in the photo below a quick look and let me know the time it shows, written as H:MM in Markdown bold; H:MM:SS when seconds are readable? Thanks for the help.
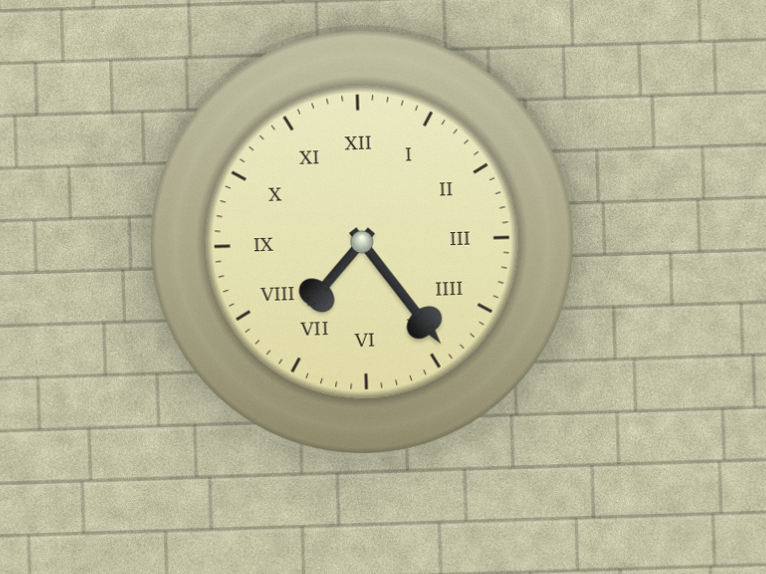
**7:24**
